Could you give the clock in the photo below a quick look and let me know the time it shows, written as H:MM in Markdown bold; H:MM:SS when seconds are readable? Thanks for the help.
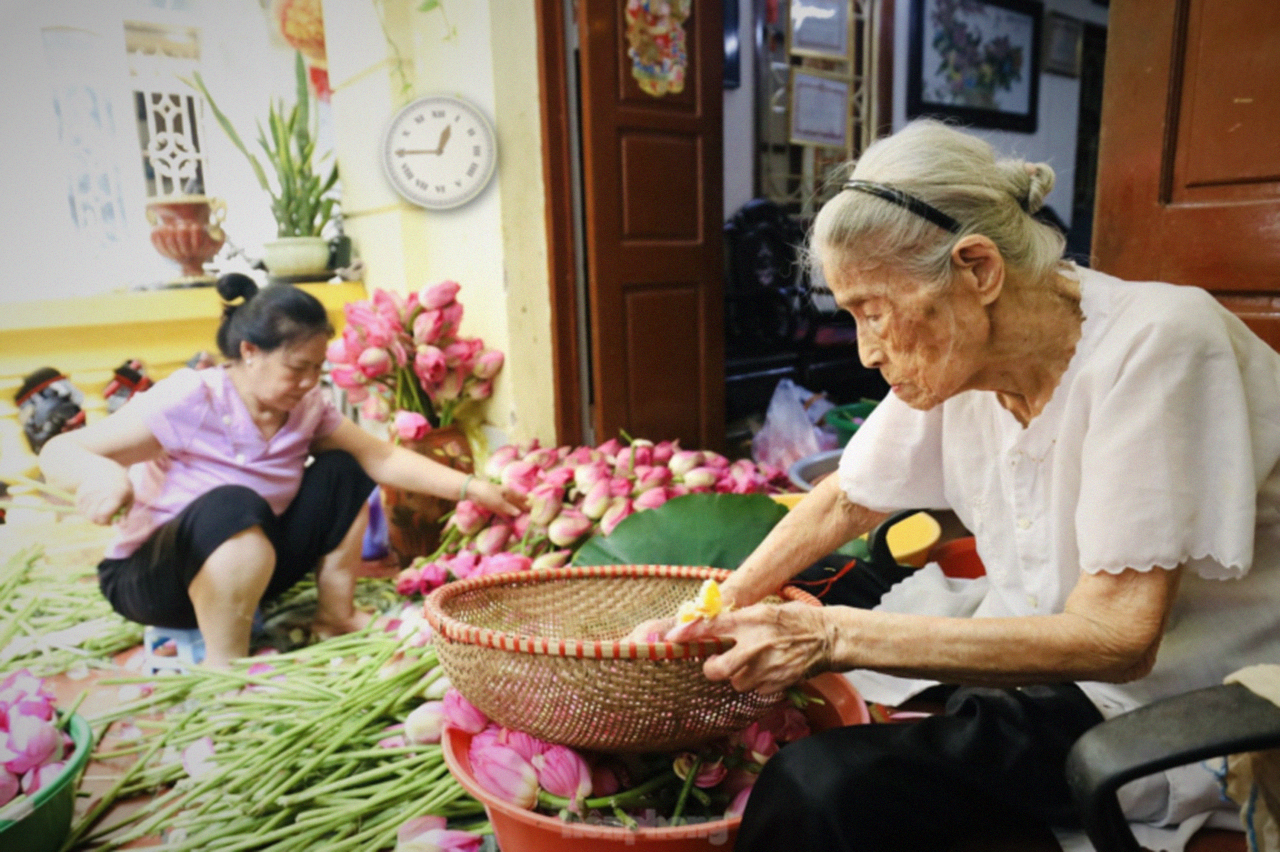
**12:45**
